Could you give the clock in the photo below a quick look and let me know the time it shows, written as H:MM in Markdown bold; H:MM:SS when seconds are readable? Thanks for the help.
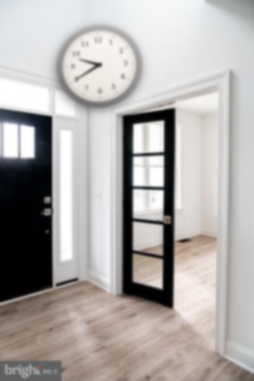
**9:40**
